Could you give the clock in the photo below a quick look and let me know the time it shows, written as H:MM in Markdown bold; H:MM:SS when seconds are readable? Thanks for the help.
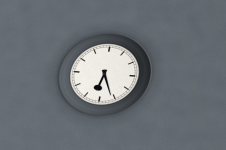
**6:26**
